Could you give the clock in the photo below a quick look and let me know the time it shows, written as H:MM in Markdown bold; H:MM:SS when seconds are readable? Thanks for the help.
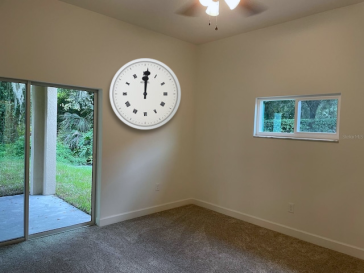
**12:01**
